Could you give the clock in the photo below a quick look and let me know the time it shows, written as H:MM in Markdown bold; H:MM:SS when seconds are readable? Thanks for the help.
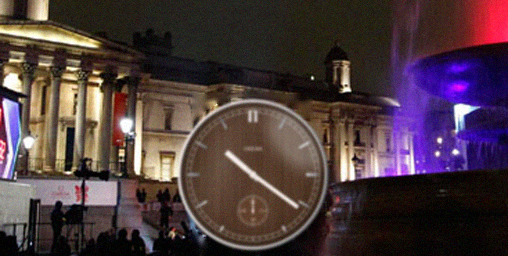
**10:21**
